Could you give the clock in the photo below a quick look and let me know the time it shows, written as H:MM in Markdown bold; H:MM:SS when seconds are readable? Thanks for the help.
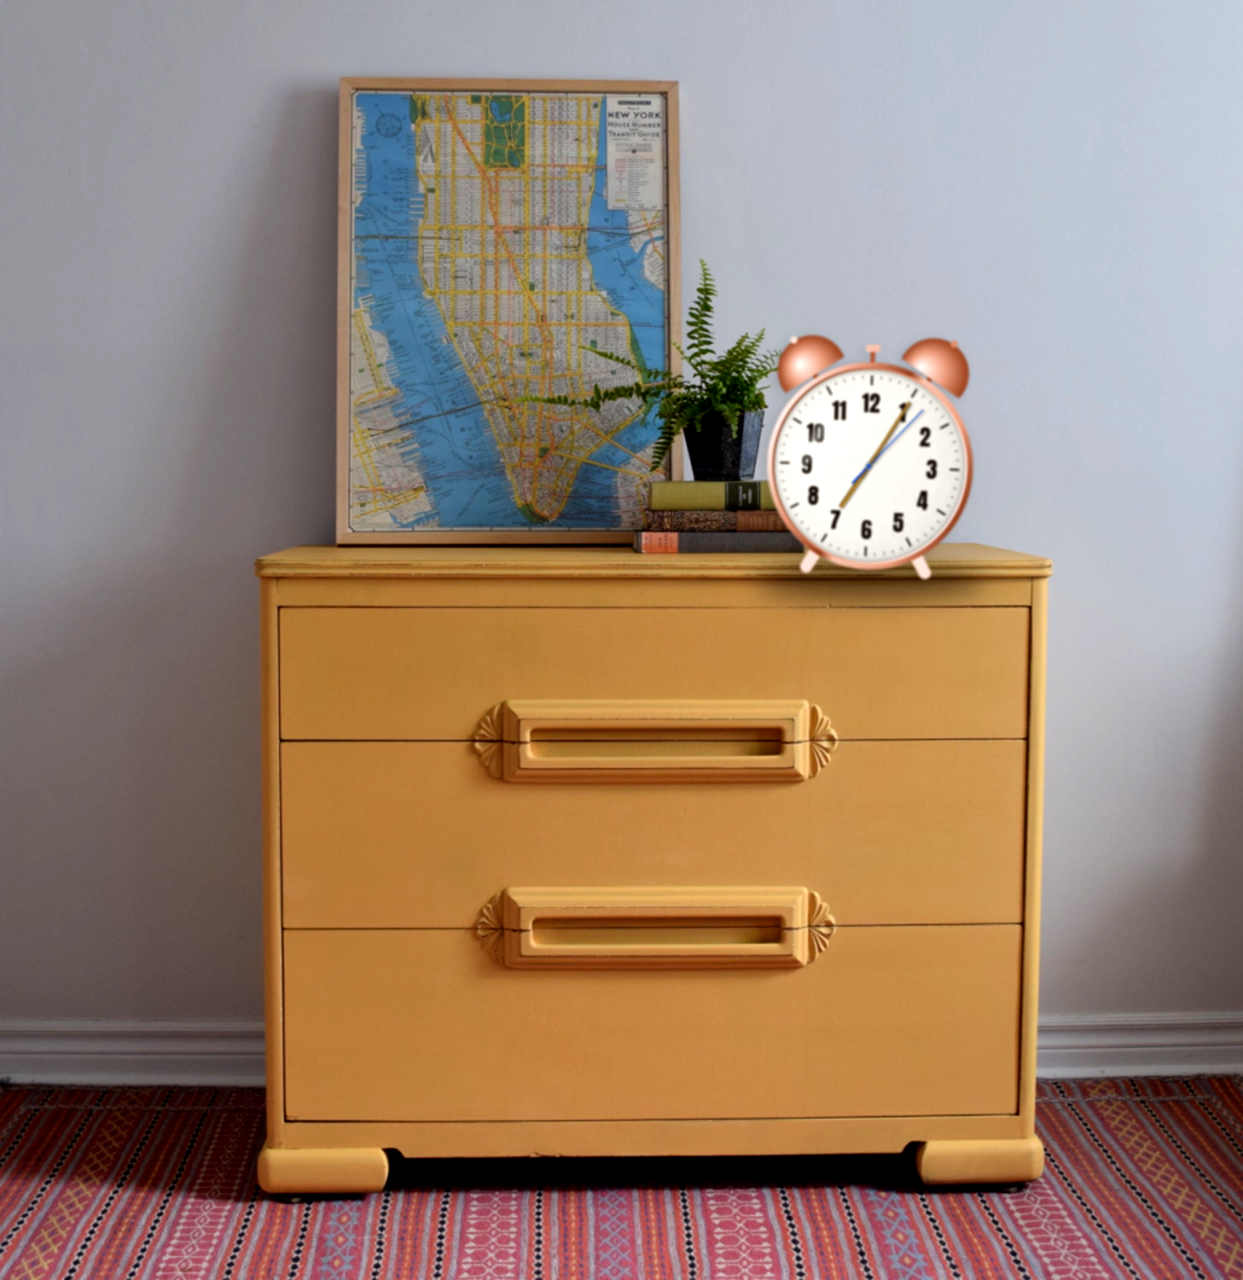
**7:05:07**
